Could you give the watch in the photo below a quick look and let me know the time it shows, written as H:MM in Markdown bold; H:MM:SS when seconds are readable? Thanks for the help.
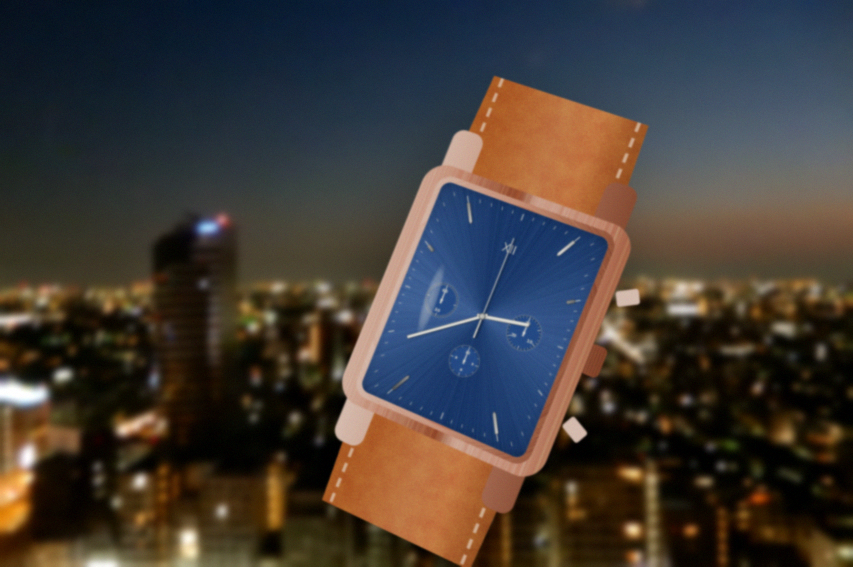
**2:39**
